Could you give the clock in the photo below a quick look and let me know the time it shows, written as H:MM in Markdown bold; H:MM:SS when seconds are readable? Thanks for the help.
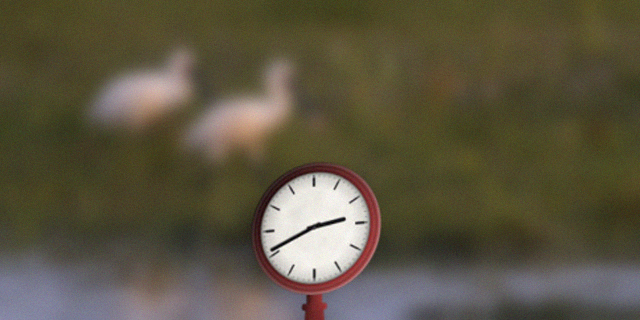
**2:41**
